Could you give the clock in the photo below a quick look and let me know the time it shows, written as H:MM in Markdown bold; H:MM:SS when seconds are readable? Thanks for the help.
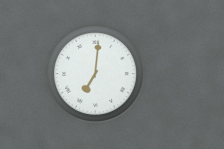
**7:01**
